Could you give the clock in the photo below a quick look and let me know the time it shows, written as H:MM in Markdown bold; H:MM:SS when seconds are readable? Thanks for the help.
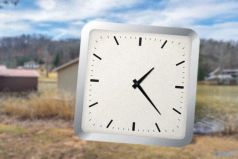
**1:23**
